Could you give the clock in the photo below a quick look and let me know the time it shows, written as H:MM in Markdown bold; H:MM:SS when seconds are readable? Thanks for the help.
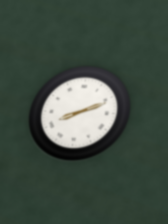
**8:11**
